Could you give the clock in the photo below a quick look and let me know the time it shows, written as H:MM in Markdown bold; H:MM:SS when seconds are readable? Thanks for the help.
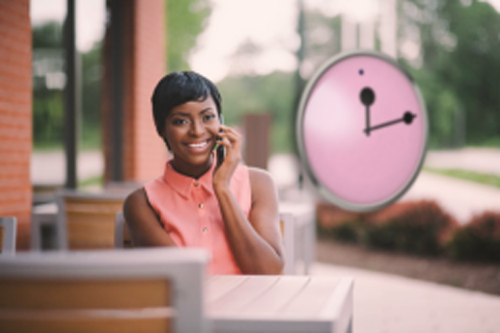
**12:14**
